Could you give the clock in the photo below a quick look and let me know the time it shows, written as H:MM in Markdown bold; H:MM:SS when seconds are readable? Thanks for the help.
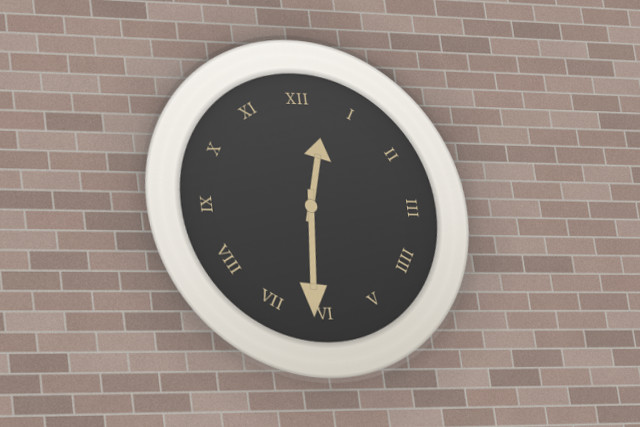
**12:31**
